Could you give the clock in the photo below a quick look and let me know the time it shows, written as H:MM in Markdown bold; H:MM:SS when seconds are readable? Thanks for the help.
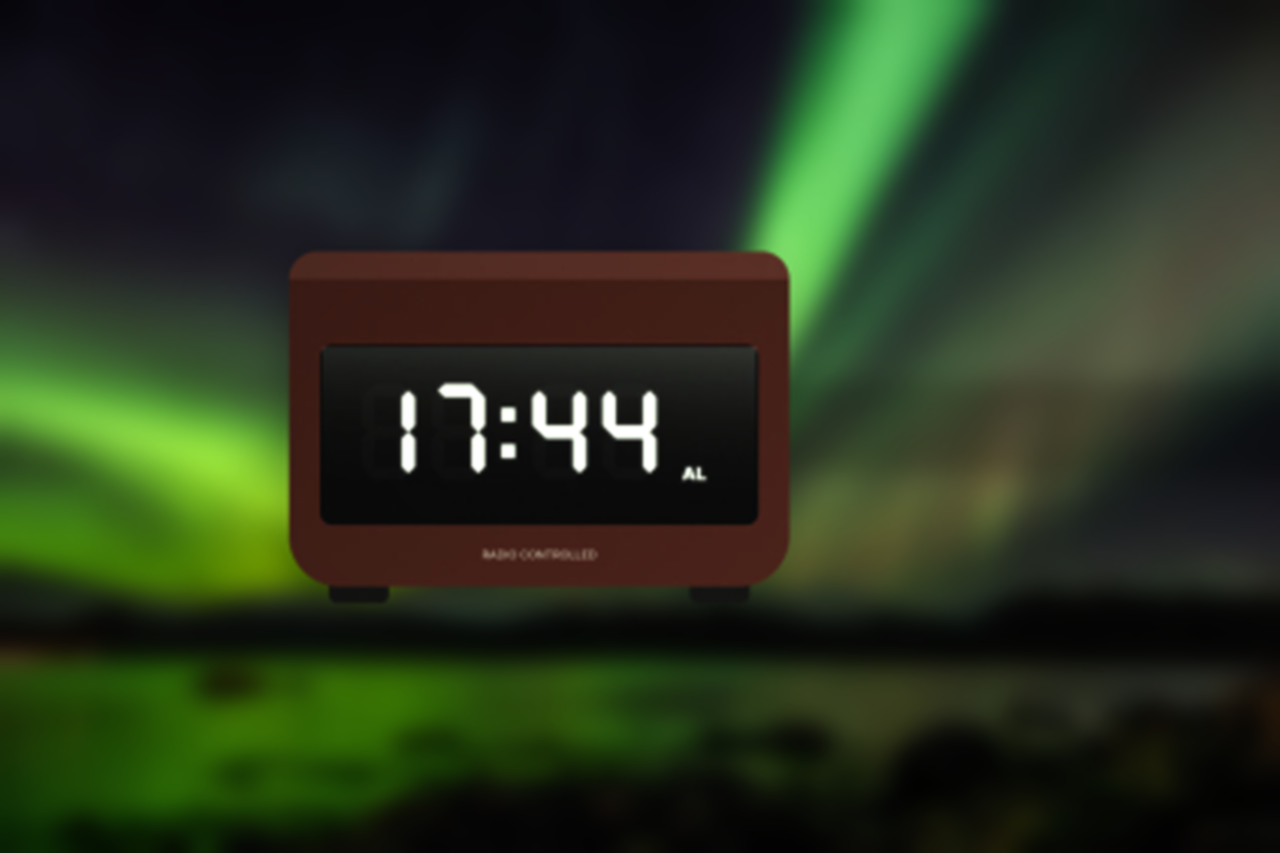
**17:44**
